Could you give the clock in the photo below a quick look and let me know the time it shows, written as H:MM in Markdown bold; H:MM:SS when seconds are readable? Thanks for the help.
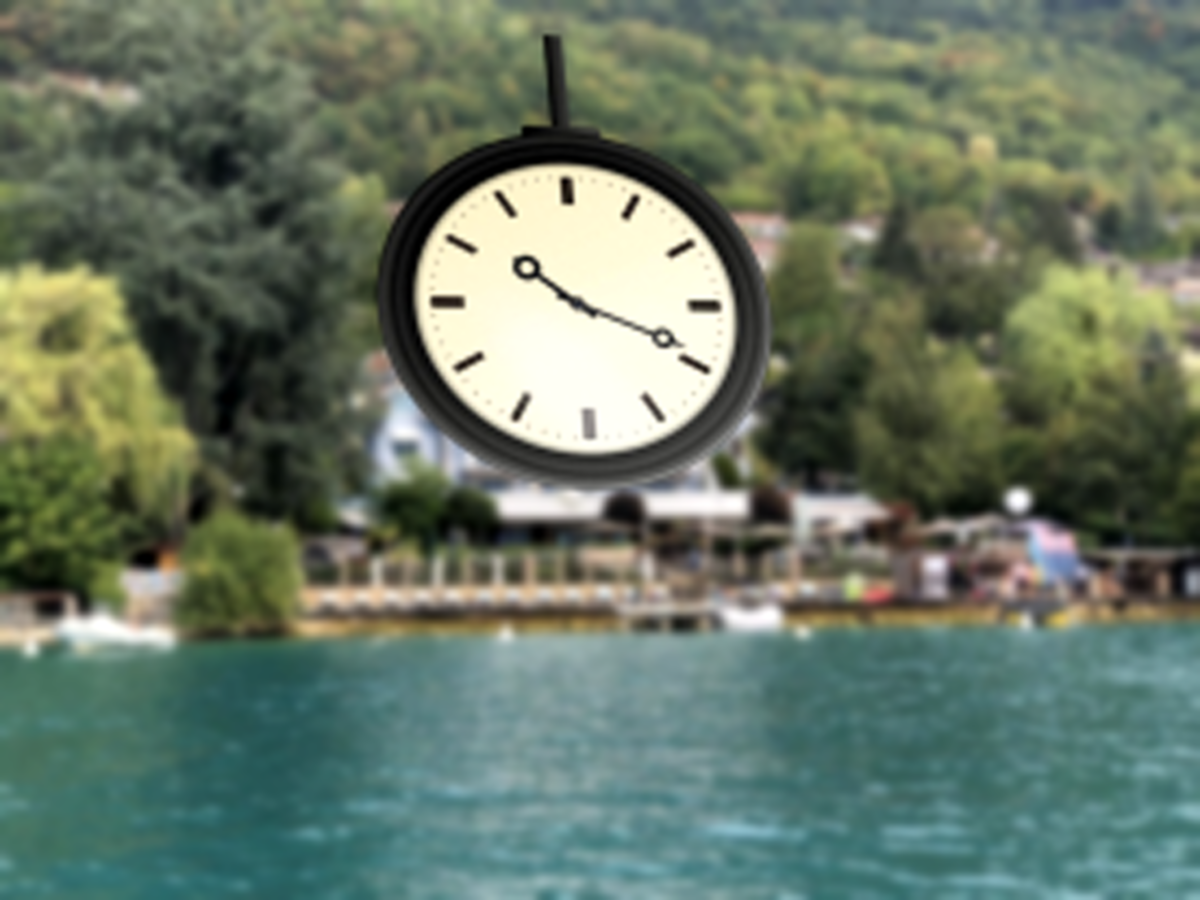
**10:19**
